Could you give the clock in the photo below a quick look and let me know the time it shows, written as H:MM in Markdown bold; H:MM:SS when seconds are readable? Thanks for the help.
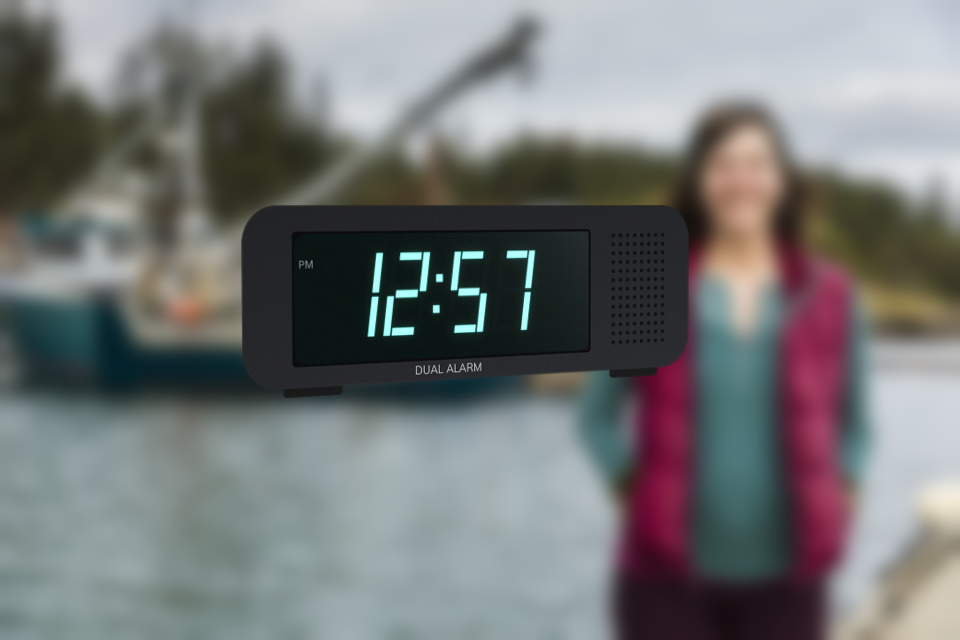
**12:57**
